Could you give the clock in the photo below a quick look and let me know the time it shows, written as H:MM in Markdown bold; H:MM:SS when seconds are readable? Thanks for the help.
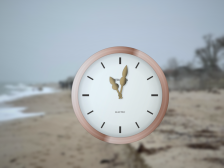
**11:02**
